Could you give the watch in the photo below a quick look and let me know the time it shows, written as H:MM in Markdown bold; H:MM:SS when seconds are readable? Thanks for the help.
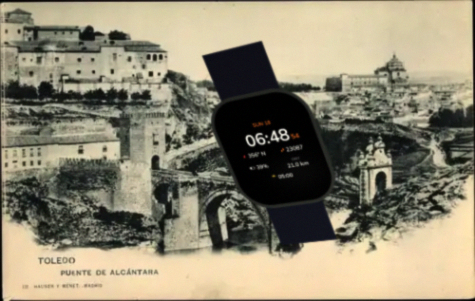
**6:48**
